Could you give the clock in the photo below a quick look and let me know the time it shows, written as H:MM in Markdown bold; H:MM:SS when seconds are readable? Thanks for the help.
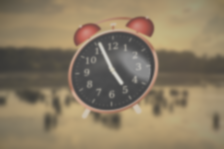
**4:56**
